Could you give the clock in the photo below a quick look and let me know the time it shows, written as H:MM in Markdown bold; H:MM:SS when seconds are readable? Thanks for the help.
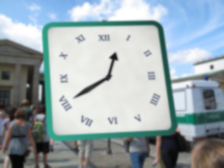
**12:40**
